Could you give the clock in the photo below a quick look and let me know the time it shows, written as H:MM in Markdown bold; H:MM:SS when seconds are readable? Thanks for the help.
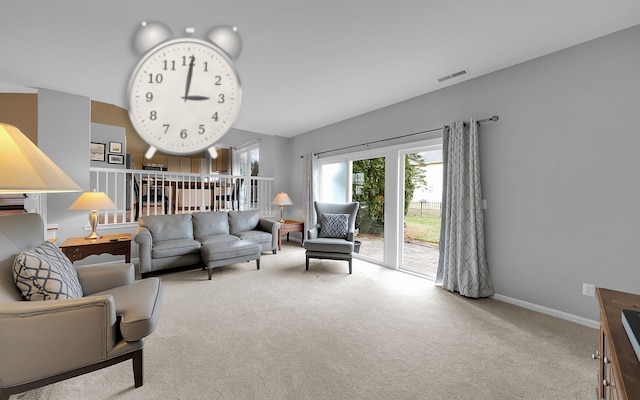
**3:01**
